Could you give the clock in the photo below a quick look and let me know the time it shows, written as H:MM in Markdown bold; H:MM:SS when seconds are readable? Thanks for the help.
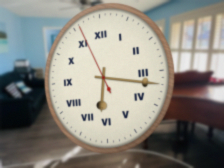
**6:16:56**
